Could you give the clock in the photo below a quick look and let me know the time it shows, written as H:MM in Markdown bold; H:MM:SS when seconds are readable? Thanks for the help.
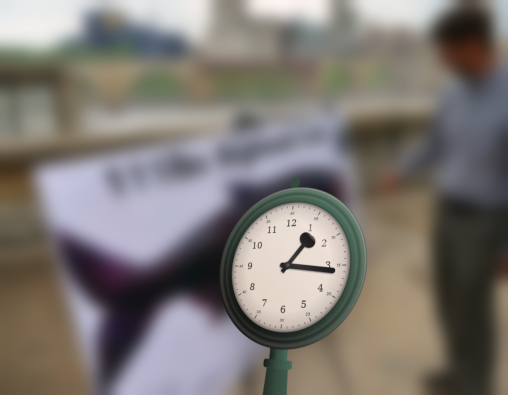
**1:16**
